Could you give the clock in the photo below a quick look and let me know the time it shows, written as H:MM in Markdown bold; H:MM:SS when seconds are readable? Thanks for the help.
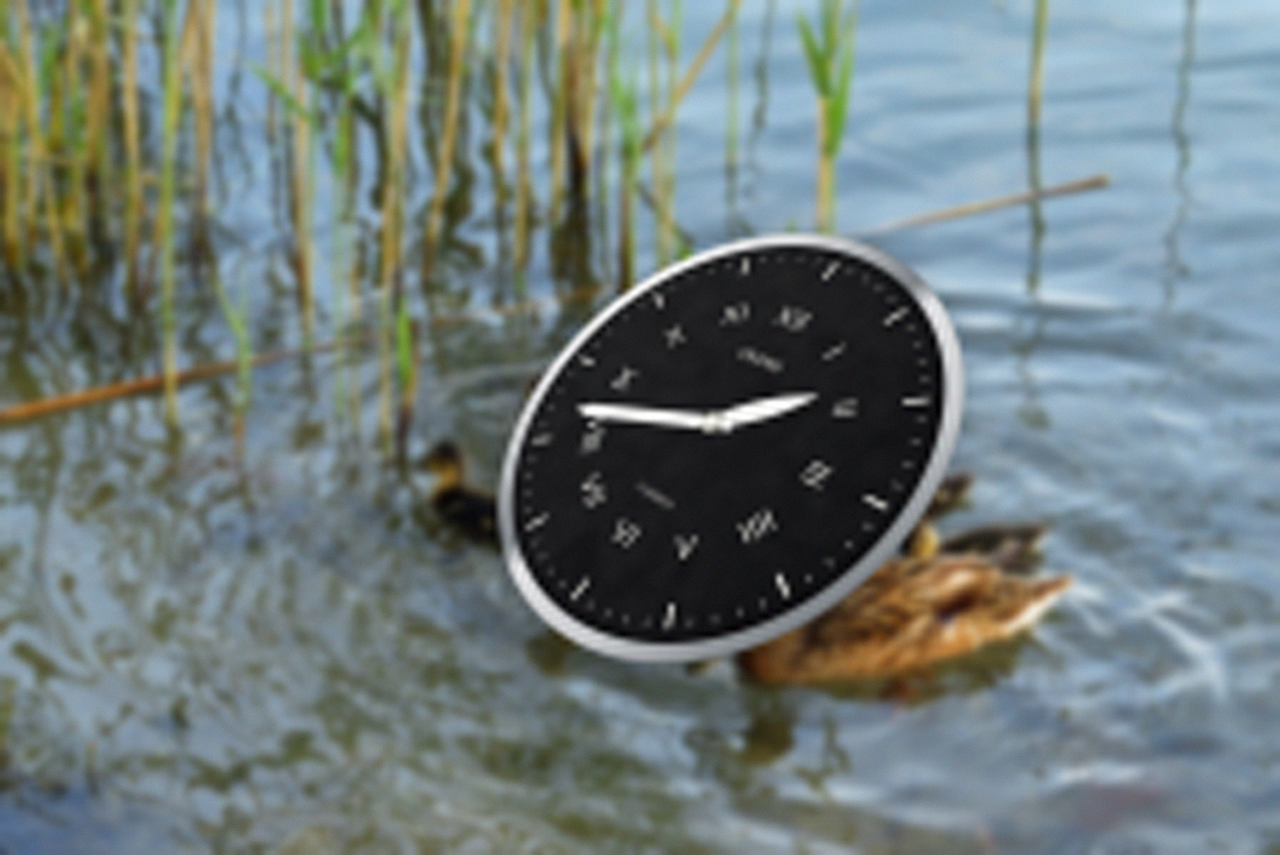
**1:42**
